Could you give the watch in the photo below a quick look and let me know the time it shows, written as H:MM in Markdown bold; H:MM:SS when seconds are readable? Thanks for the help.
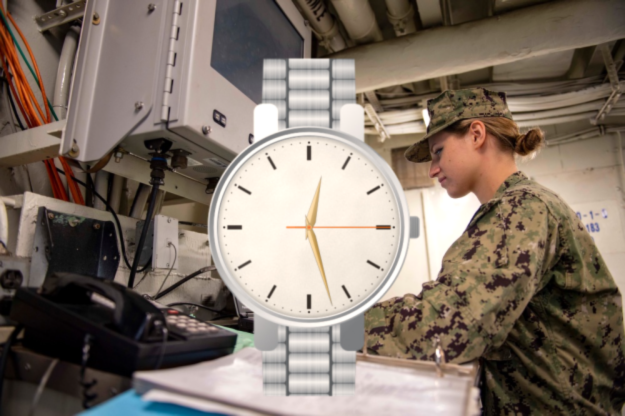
**12:27:15**
